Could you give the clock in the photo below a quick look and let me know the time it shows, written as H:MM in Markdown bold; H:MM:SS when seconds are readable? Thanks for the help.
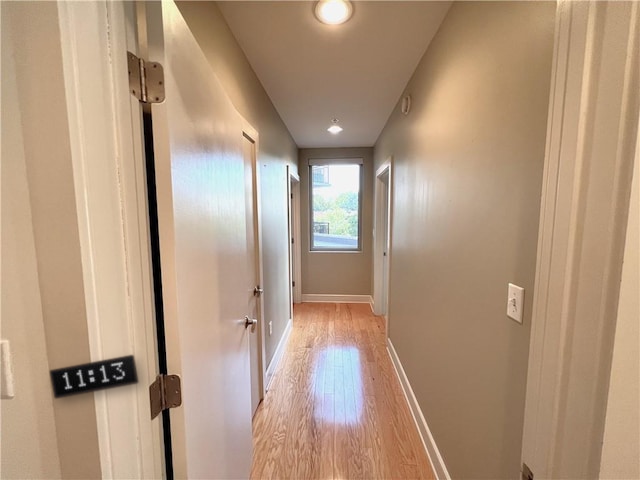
**11:13**
